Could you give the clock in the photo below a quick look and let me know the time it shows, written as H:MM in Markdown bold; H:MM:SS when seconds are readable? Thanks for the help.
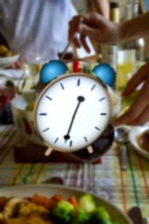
**12:32**
